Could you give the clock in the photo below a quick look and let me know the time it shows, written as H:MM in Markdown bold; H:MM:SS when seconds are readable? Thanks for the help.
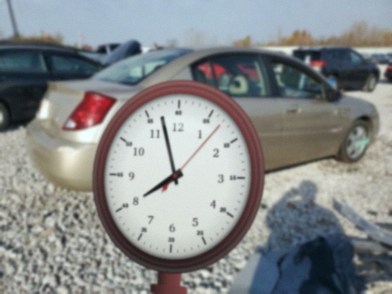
**7:57:07**
